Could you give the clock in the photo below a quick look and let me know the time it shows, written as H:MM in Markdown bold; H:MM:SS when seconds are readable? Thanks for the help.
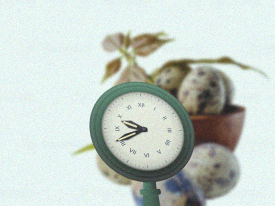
**9:41**
